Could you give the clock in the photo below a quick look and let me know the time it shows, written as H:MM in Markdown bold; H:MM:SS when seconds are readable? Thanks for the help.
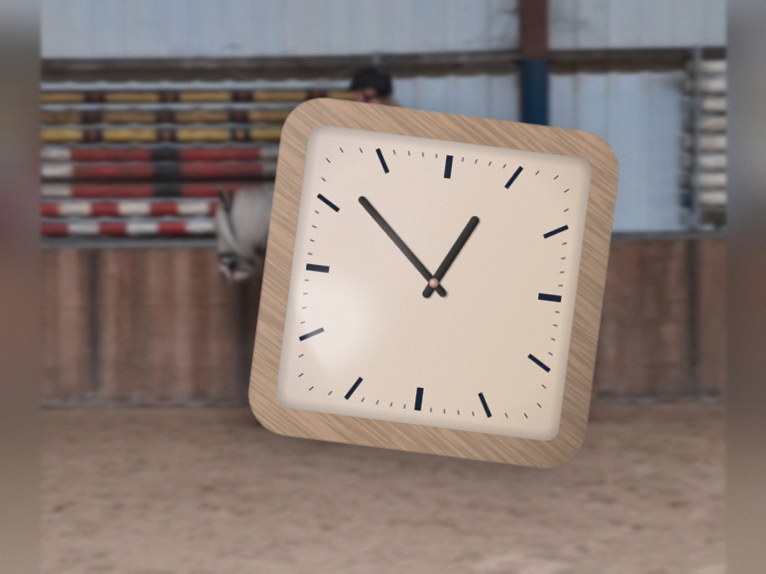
**12:52**
